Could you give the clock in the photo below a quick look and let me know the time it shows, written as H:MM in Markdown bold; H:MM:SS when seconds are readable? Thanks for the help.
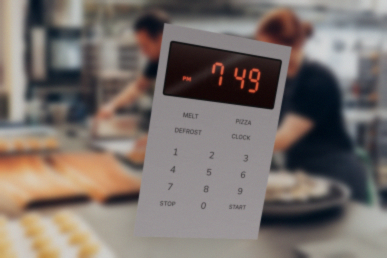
**7:49**
